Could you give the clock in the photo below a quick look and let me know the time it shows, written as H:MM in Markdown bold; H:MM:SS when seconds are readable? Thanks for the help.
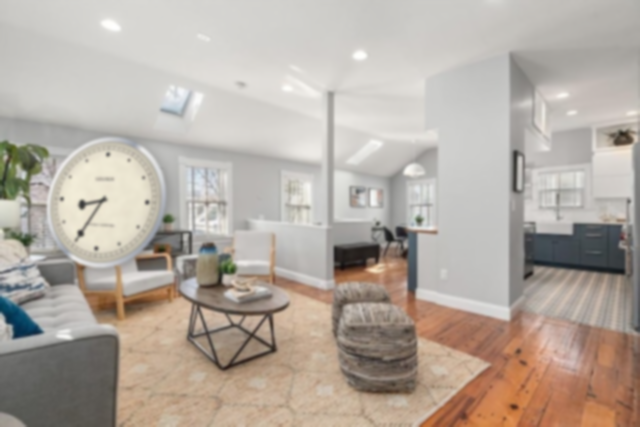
**8:35**
